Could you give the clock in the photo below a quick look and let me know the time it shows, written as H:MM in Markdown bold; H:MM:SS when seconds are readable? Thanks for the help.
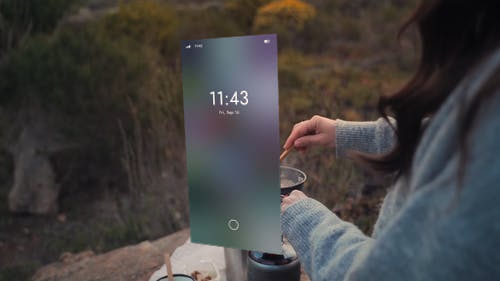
**11:43**
